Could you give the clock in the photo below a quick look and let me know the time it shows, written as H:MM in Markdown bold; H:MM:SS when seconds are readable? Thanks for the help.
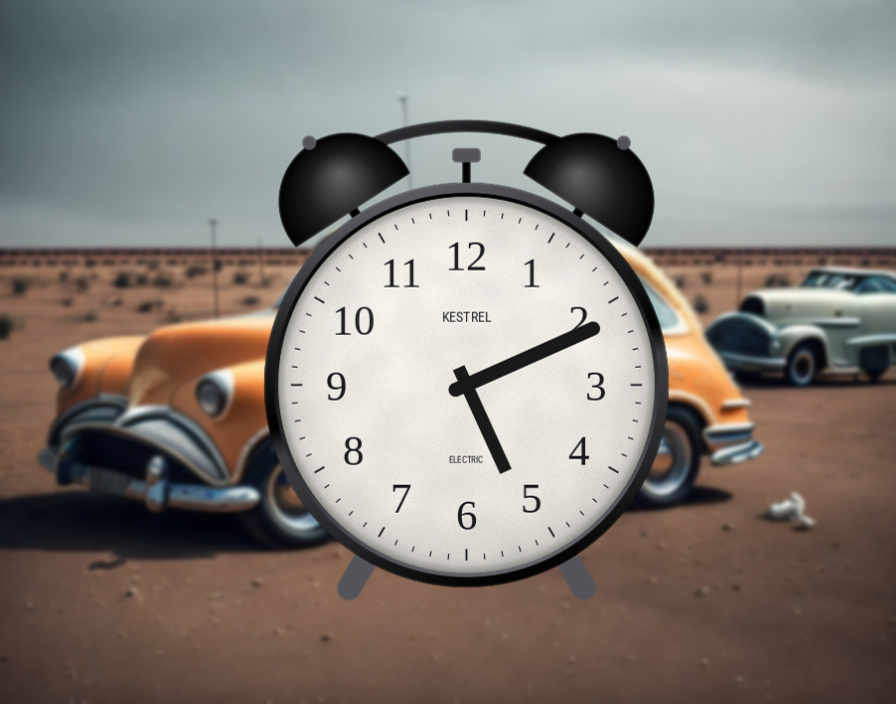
**5:11**
